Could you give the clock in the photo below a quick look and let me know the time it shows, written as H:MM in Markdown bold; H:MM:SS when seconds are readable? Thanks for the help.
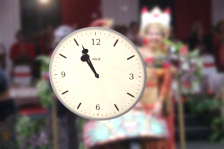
**10:56**
